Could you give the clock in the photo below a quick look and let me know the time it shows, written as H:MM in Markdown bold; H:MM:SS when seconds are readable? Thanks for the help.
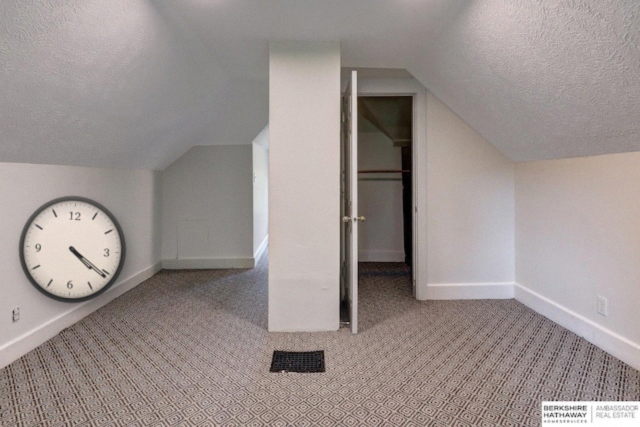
**4:21**
